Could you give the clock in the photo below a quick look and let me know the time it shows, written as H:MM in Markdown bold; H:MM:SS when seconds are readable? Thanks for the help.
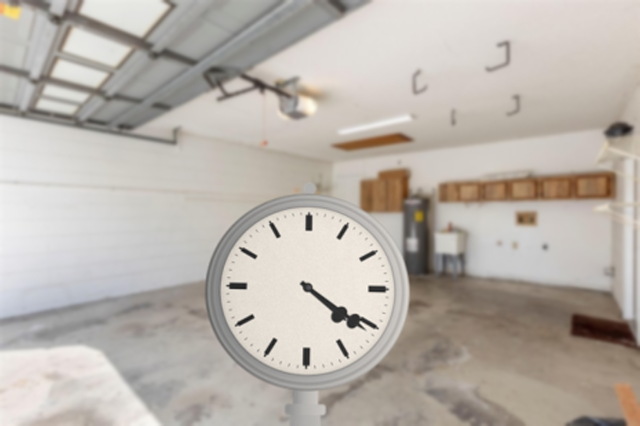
**4:21**
